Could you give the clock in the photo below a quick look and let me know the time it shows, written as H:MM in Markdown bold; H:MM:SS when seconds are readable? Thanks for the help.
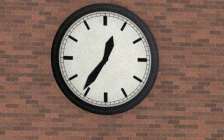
**12:36**
